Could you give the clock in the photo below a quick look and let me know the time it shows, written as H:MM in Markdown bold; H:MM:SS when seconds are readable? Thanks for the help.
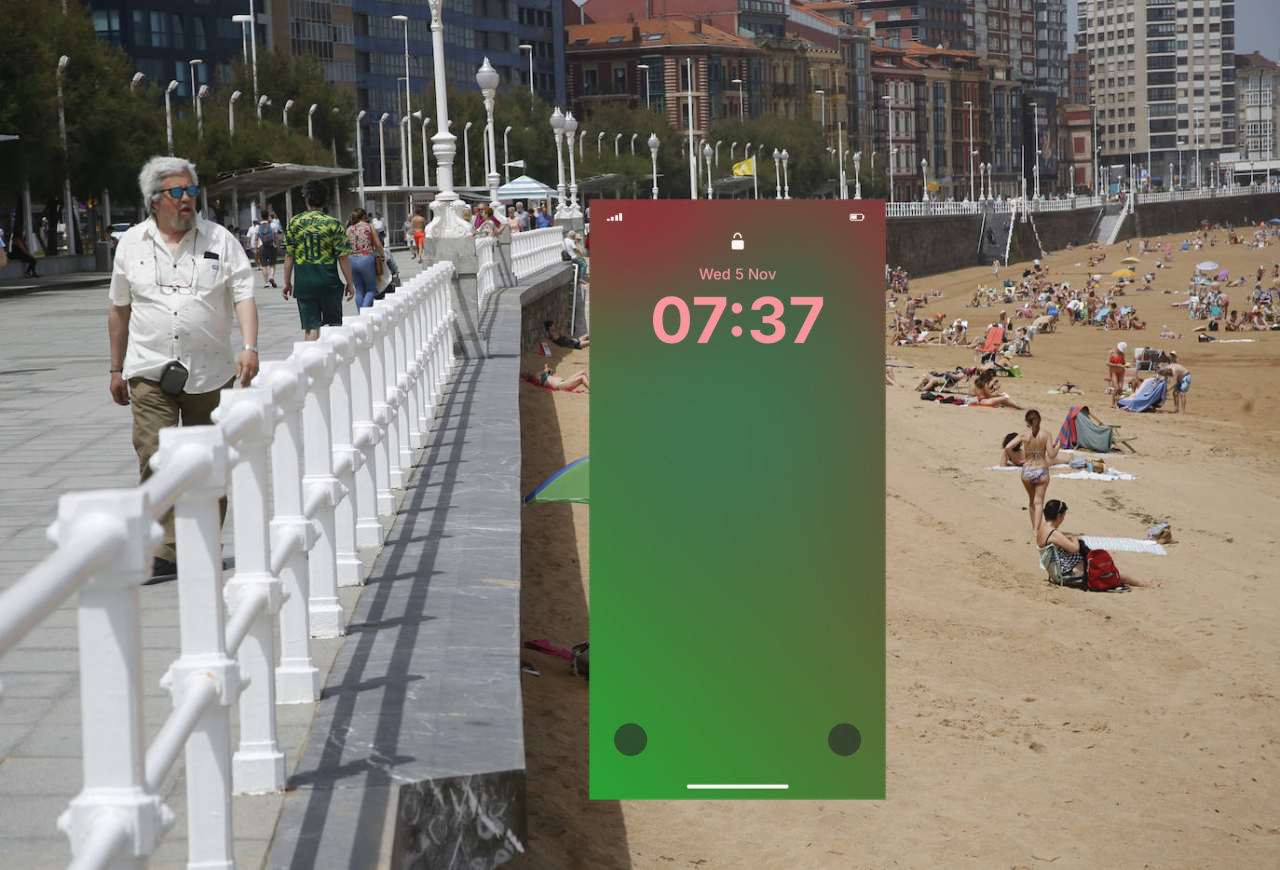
**7:37**
